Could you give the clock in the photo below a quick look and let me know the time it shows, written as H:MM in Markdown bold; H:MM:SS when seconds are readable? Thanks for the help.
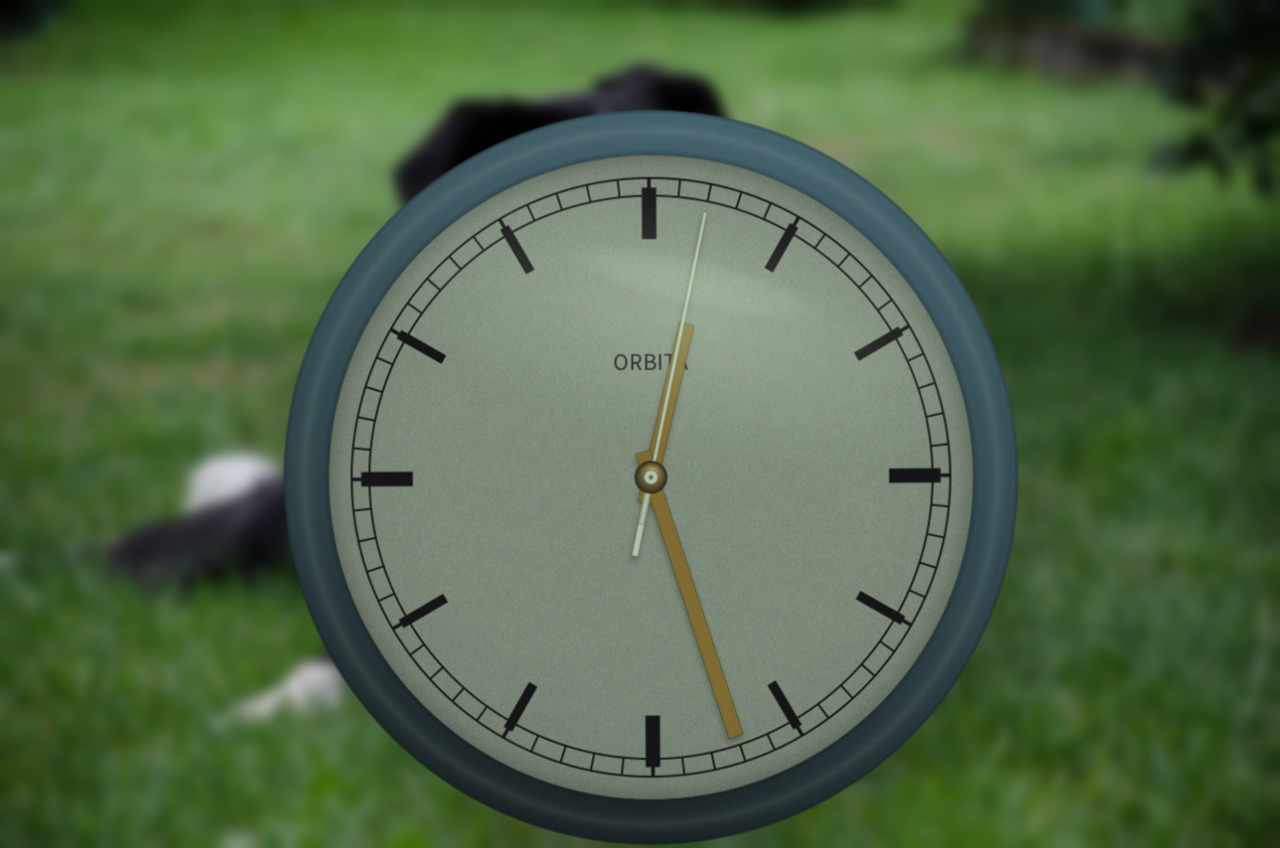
**12:27:02**
